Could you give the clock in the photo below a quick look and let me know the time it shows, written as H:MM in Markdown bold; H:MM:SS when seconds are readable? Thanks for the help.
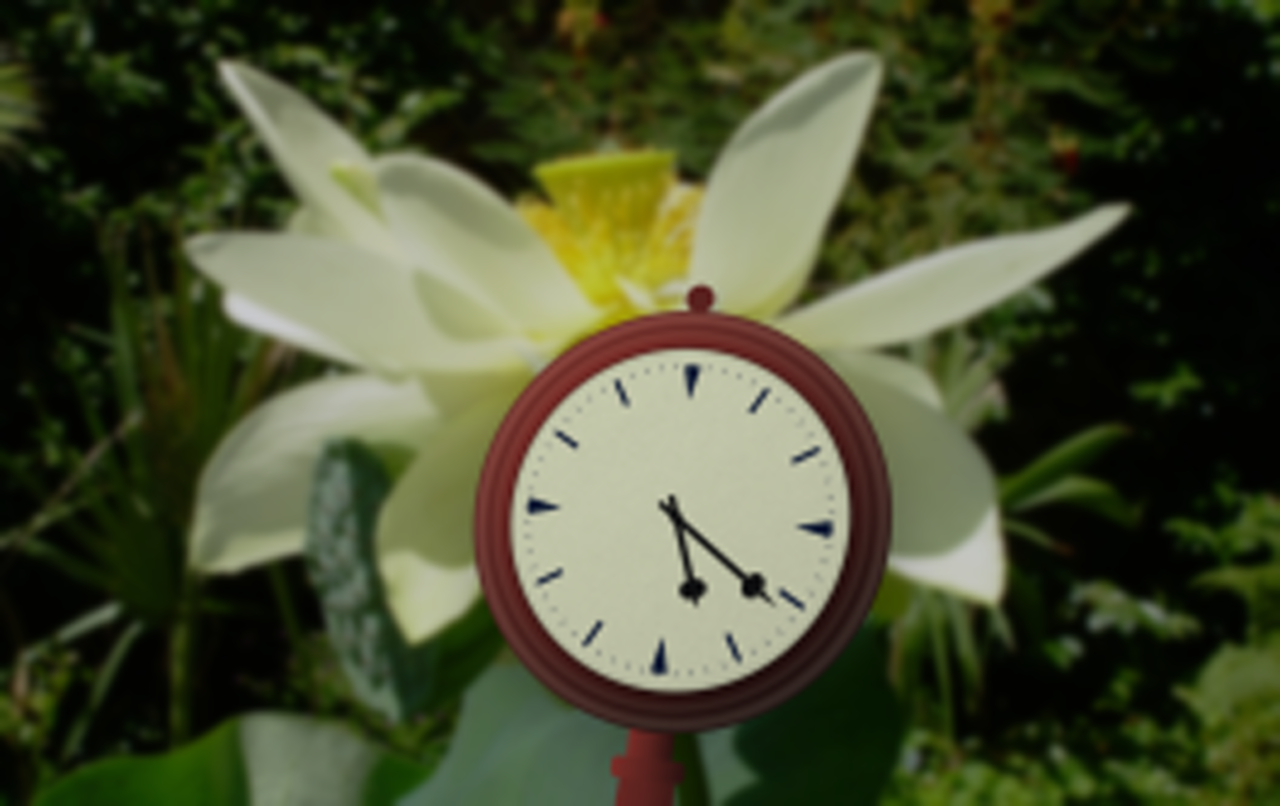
**5:21**
